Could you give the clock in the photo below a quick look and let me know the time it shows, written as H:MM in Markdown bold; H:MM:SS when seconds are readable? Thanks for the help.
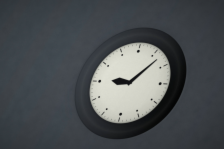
**9:07**
